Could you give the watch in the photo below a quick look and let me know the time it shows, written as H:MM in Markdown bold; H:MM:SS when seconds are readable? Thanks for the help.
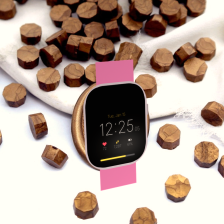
**12:25**
